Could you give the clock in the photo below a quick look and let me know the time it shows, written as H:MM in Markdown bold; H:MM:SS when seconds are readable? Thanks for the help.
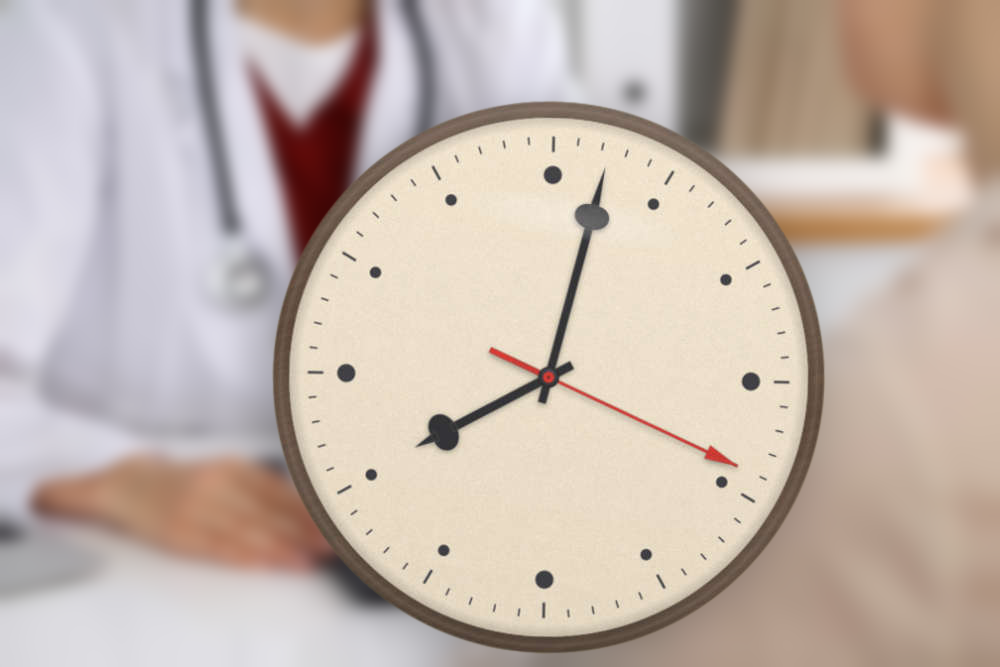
**8:02:19**
